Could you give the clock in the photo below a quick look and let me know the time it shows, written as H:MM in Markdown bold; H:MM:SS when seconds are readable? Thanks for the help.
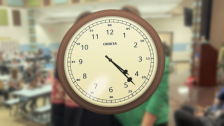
**4:23**
